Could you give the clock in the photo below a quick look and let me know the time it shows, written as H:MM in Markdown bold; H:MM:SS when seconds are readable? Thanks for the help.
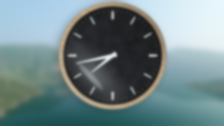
**7:43**
